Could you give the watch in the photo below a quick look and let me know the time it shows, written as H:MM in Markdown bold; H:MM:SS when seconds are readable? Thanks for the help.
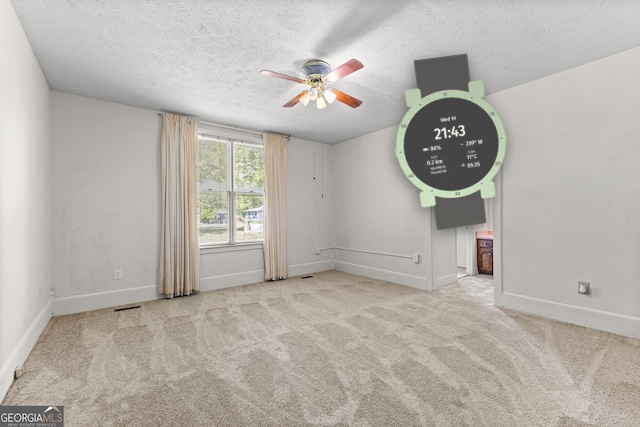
**21:43**
